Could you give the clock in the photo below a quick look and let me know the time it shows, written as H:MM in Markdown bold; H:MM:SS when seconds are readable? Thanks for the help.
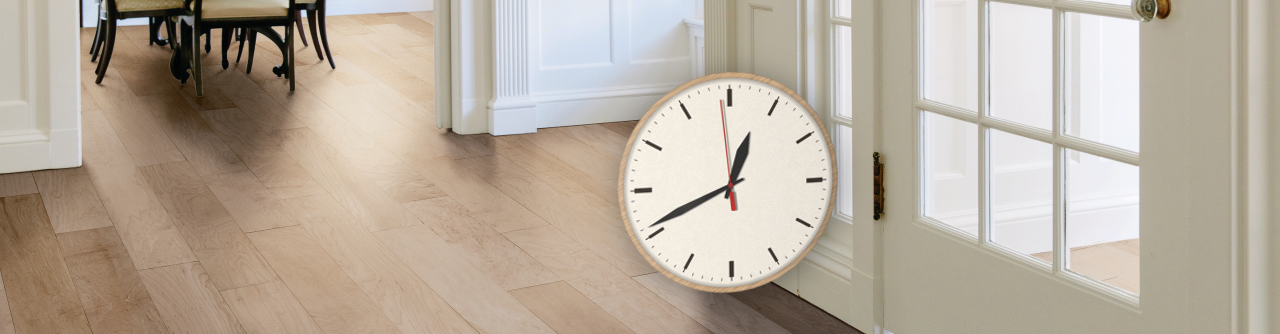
**12:40:59**
